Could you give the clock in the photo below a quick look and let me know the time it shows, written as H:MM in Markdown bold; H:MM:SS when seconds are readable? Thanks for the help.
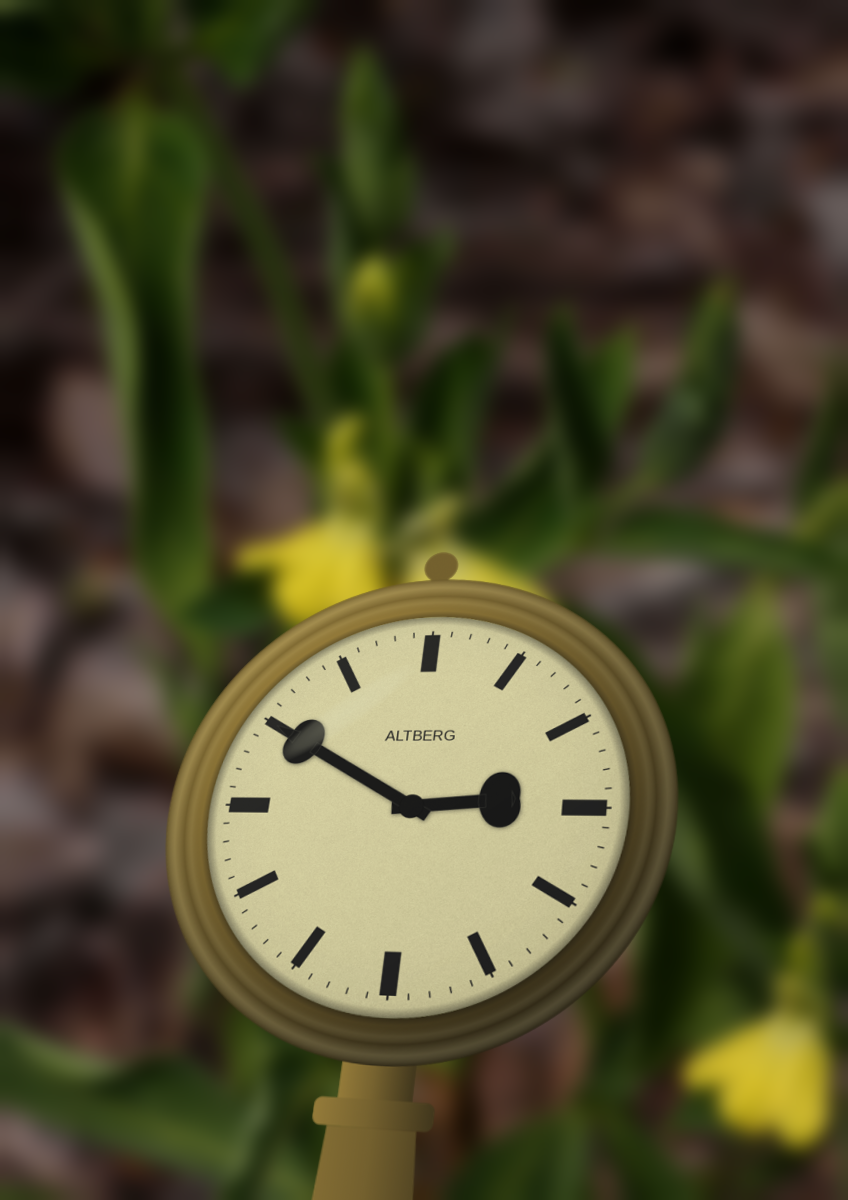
**2:50**
